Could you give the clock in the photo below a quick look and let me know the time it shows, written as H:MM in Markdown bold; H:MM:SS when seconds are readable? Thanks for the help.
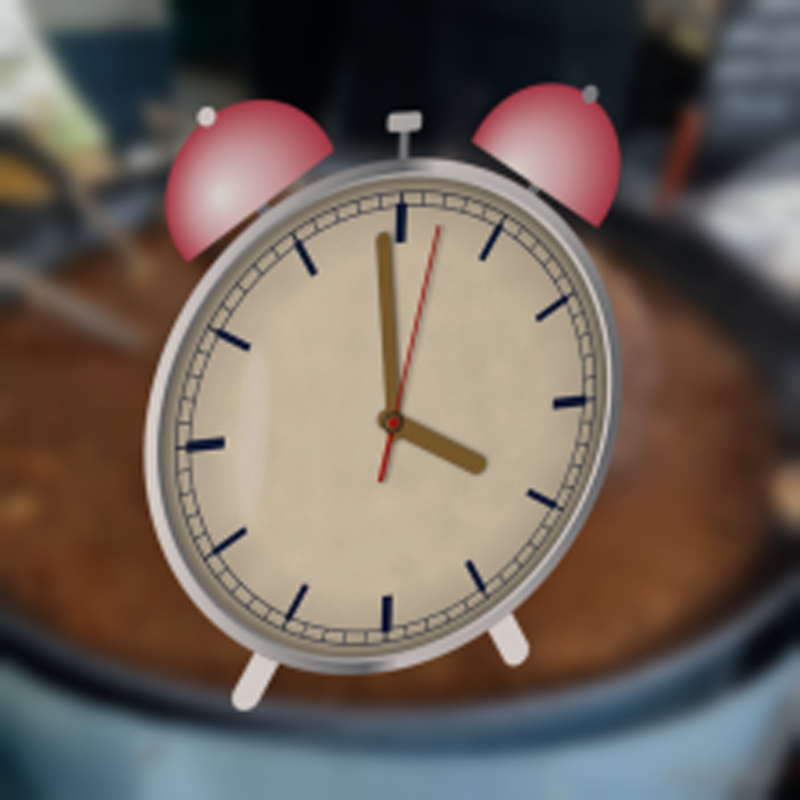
**3:59:02**
